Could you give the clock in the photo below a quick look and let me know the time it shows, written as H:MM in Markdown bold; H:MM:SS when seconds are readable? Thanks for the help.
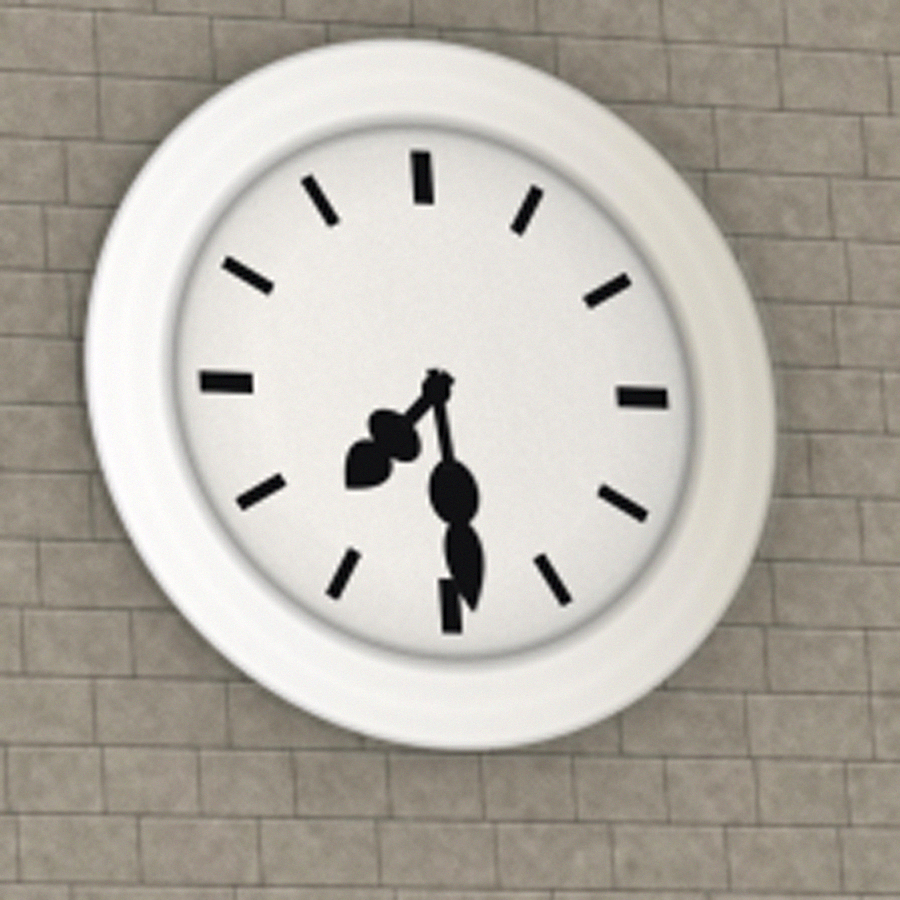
**7:29**
